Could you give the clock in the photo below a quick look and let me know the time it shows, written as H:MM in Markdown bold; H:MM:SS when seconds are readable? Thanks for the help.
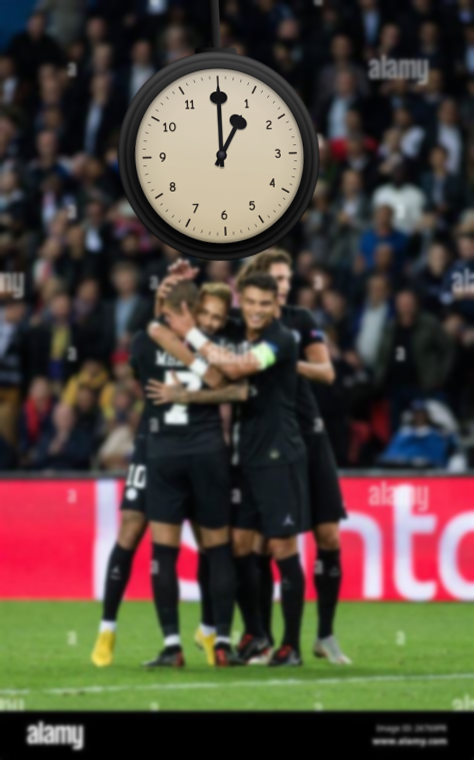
**1:00**
